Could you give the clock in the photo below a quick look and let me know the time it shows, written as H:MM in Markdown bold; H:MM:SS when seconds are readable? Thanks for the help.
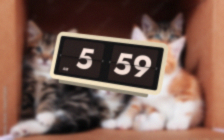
**5:59**
